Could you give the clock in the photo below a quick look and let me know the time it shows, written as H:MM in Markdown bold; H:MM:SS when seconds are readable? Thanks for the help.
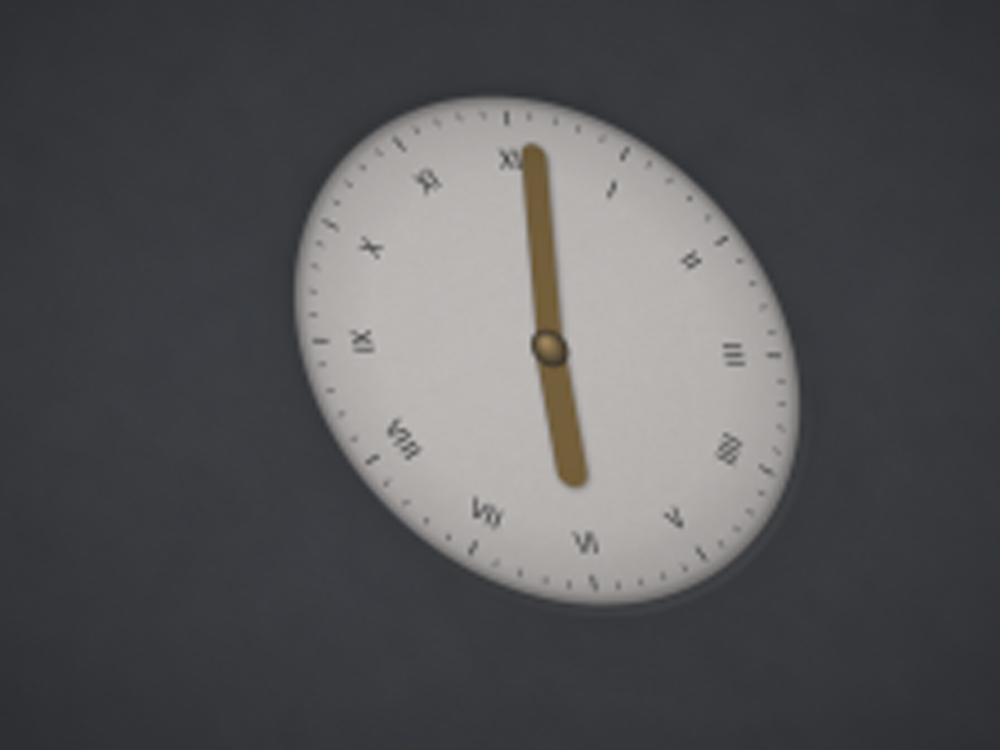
**6:01**
